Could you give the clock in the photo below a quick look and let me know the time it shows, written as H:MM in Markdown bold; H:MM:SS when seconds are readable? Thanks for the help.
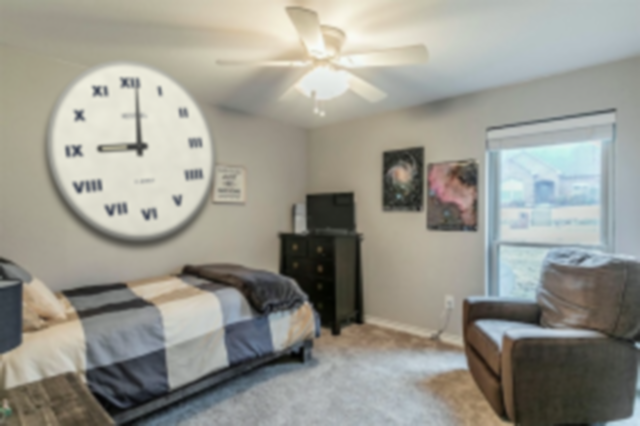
**9:01**
